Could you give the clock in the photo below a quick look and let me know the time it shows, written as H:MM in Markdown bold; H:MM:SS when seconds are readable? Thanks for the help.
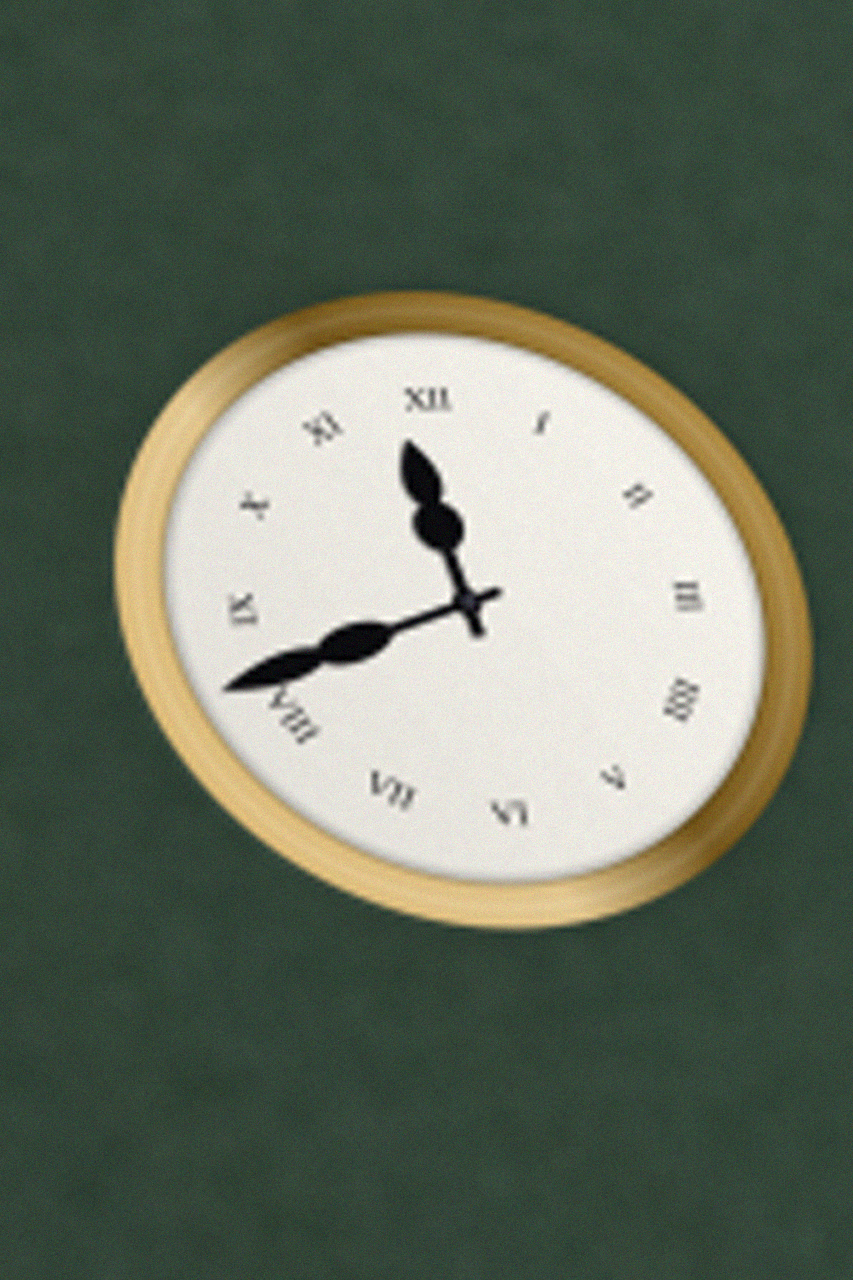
**11:42**
